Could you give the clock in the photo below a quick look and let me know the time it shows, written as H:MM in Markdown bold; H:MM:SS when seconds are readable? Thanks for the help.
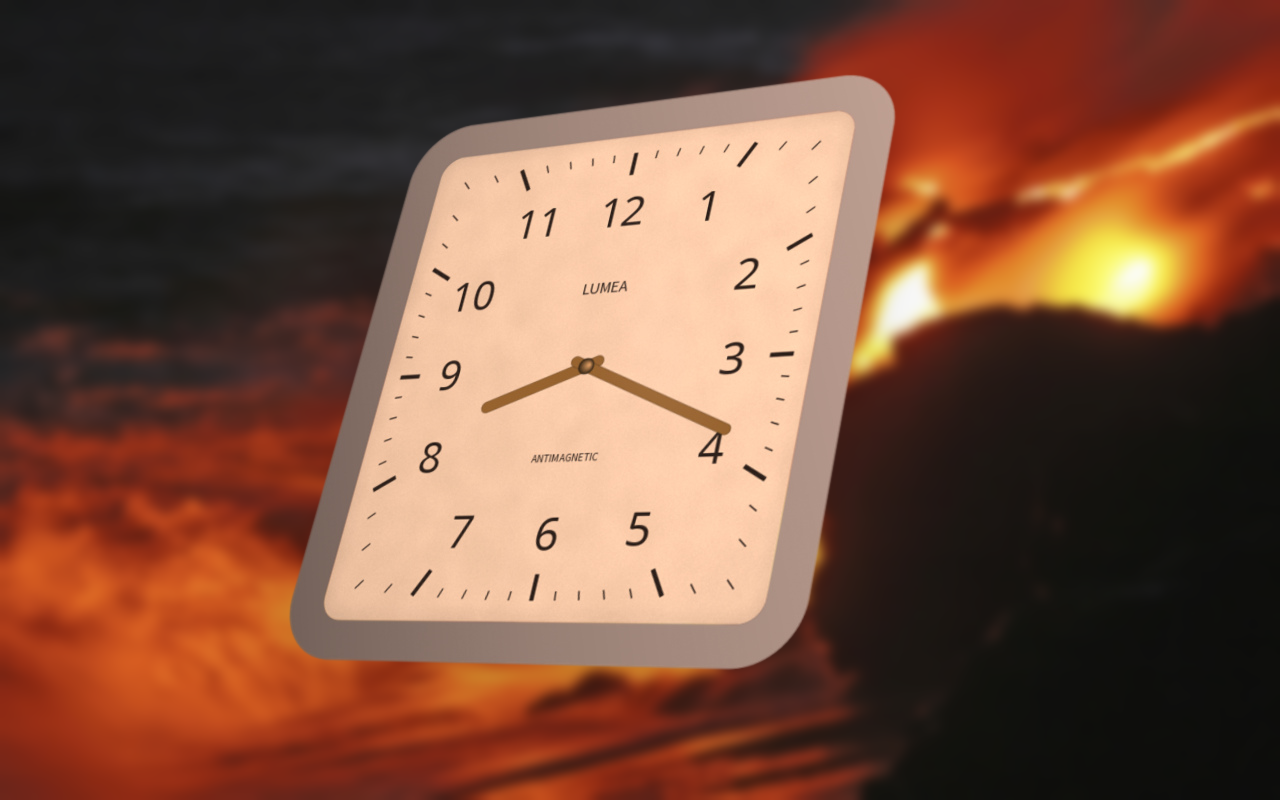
**8:19**
